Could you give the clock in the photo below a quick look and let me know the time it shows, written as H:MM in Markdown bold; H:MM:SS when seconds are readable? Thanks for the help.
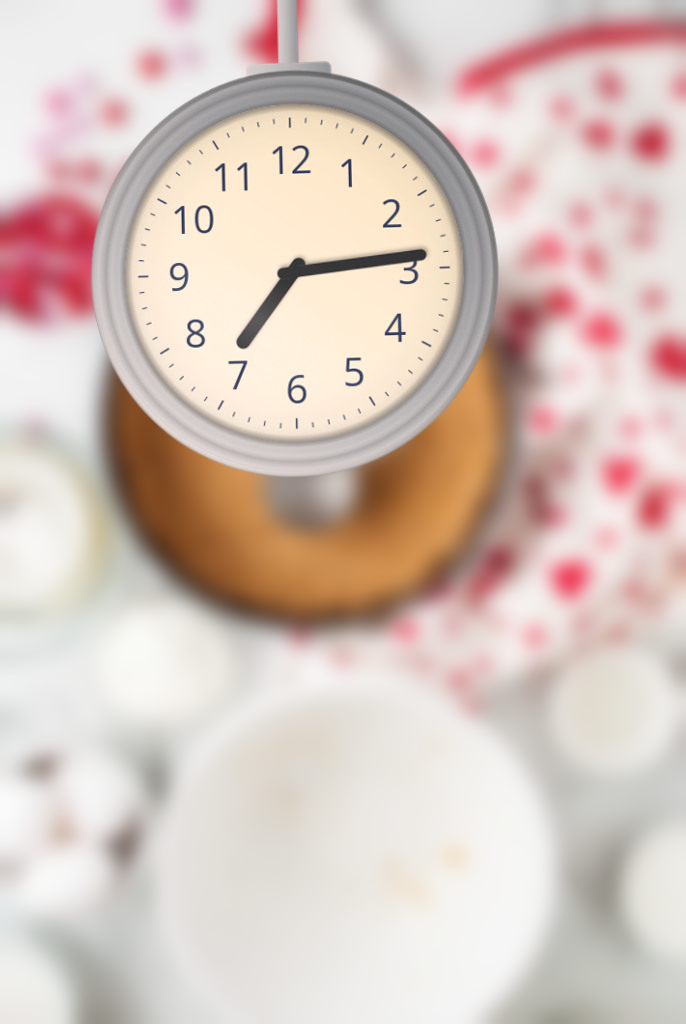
**7:14**
